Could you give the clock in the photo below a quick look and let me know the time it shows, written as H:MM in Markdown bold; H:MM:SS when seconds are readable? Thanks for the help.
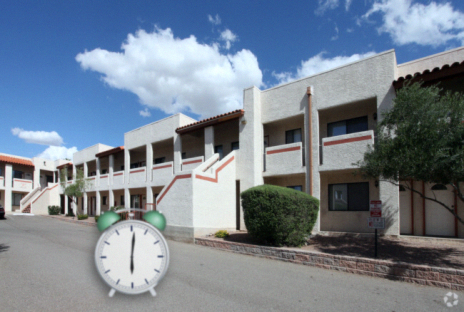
**6:01**
